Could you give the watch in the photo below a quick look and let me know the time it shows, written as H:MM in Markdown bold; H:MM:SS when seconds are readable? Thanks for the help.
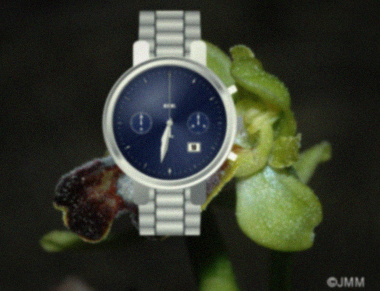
**6:32**
